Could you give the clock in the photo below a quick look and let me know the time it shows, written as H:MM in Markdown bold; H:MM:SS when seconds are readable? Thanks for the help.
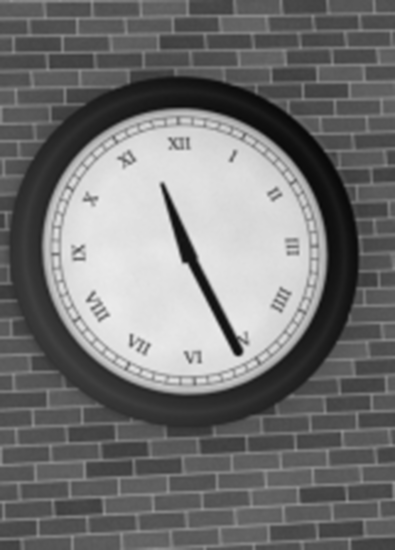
**11:26**
